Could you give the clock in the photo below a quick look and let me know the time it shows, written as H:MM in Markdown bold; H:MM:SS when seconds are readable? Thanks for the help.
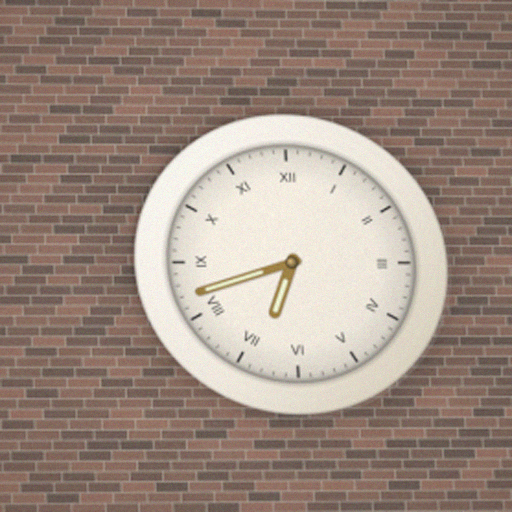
**6:42**
